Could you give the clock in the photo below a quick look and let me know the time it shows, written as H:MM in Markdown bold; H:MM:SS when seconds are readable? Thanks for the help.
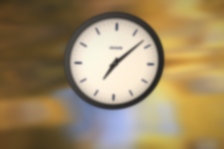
**7:08**
